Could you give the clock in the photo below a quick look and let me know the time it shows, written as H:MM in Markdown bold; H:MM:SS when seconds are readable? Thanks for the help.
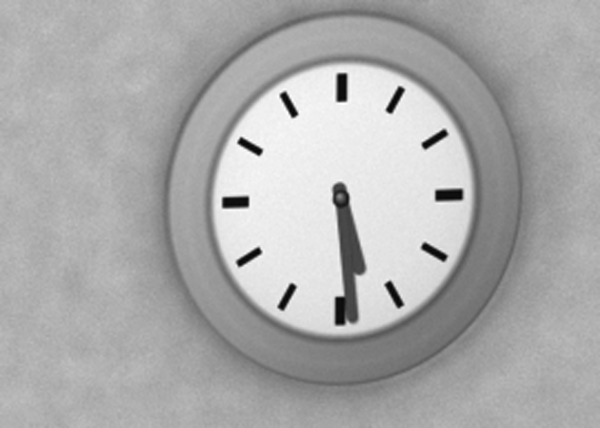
**5:29**
